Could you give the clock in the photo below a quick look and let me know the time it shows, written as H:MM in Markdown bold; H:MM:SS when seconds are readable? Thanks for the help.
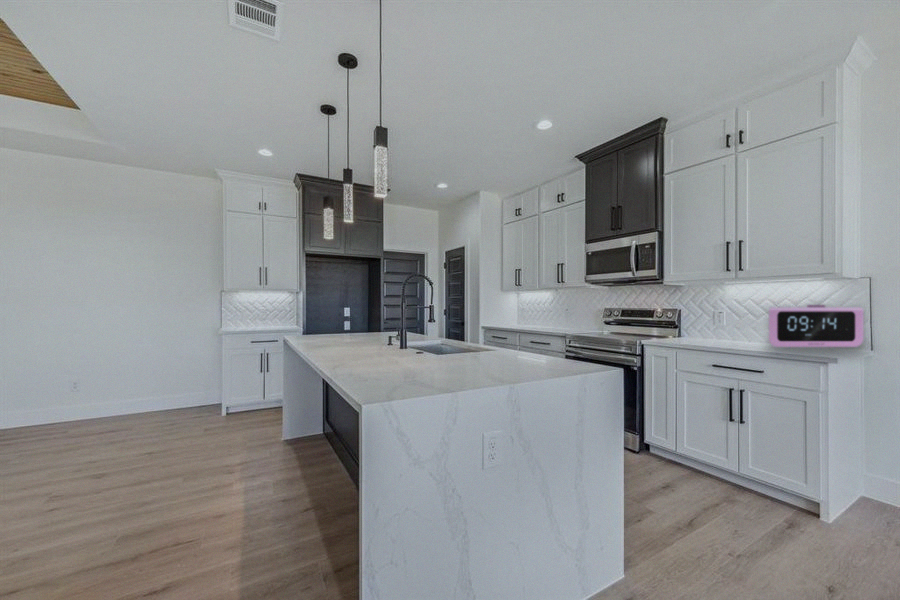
**9:14**
